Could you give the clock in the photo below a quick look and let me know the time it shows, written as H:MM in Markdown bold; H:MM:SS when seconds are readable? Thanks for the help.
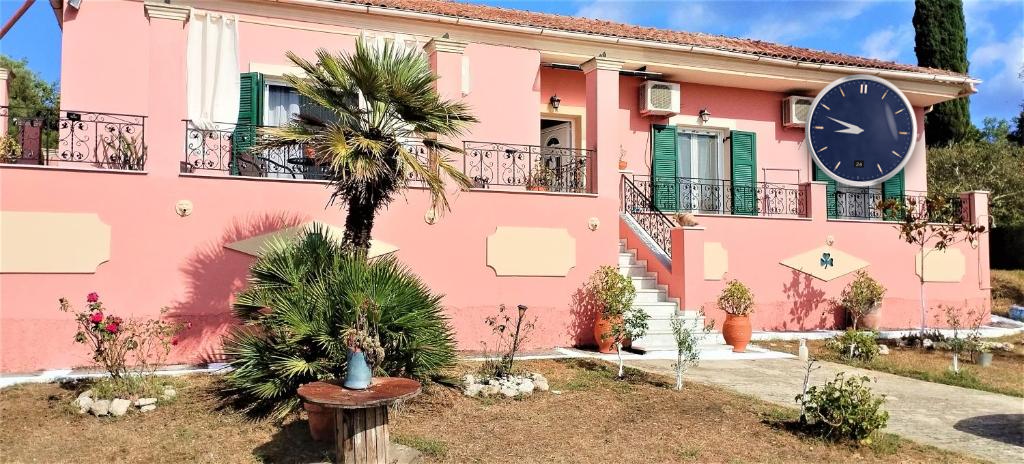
**8:48**
